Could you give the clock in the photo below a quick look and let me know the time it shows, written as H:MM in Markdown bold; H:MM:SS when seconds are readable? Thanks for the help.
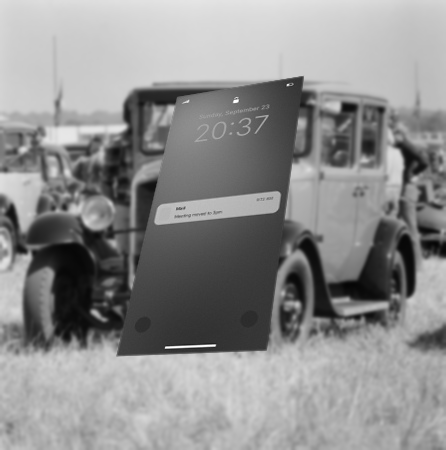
**20:37**
